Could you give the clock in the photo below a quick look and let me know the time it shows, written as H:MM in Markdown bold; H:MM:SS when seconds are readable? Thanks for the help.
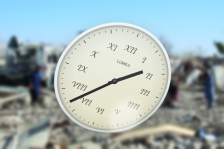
**1:37**
